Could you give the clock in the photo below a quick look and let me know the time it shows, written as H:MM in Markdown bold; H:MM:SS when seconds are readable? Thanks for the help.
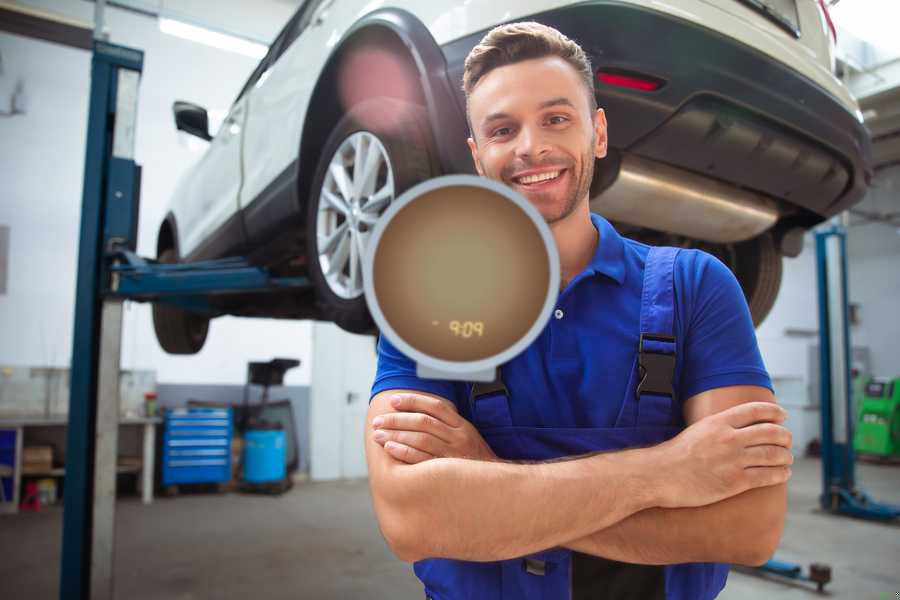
**9:09**
